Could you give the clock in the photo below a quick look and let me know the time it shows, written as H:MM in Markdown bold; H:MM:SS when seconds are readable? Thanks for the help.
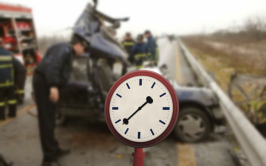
**1:38**
